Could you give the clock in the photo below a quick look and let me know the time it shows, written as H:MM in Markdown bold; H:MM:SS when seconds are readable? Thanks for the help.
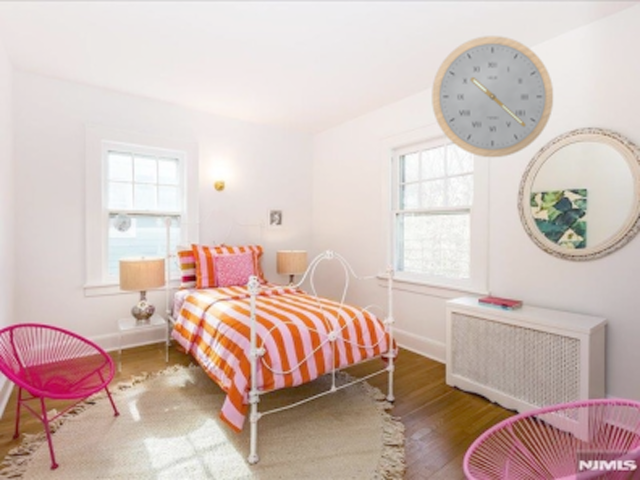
**10:22**
